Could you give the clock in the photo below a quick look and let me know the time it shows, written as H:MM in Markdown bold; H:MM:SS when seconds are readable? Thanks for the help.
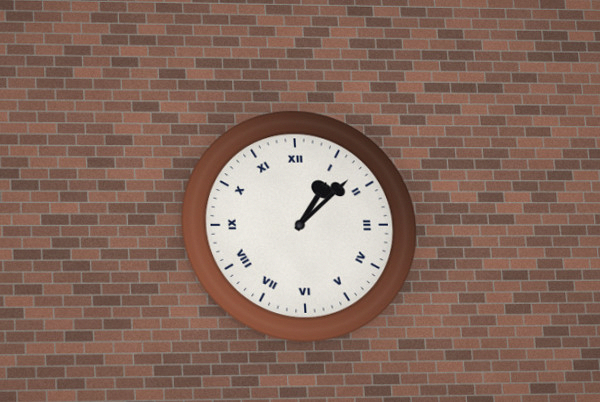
**1:08**
